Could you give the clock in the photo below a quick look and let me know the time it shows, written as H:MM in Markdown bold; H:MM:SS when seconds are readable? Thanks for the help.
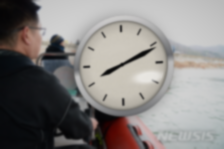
**8:11**
